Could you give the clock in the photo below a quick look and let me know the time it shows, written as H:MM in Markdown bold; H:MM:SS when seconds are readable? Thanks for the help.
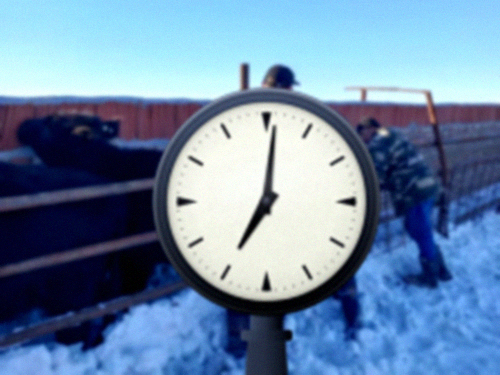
**7:01**
